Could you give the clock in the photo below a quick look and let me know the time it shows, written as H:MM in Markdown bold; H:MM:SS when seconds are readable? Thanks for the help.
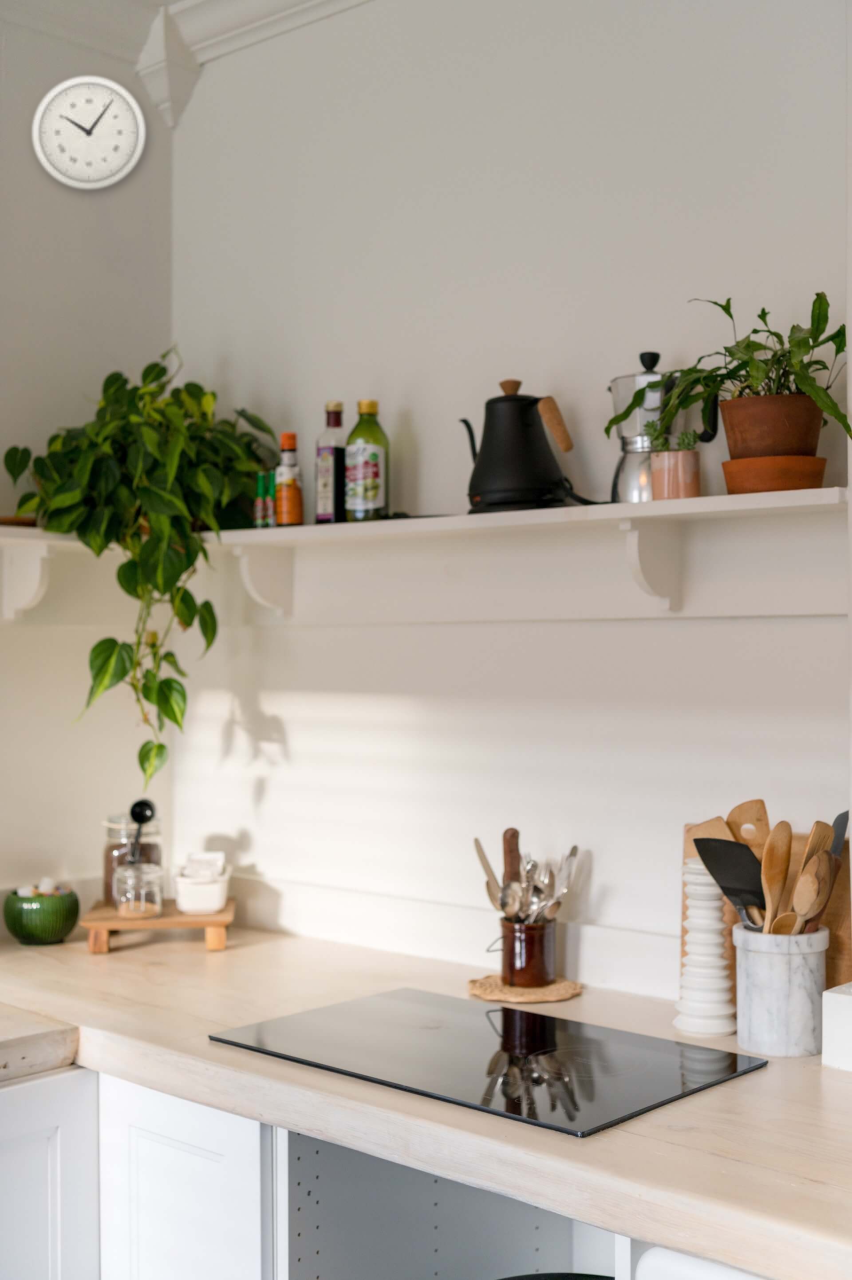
**10:06**
